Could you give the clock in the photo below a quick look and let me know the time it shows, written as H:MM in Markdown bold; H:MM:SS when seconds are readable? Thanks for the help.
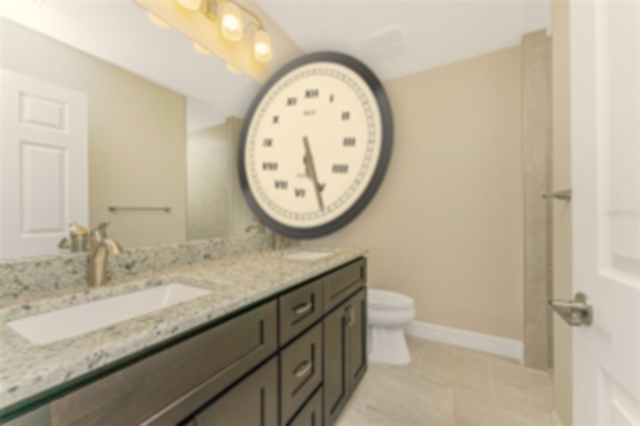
**5:26**
